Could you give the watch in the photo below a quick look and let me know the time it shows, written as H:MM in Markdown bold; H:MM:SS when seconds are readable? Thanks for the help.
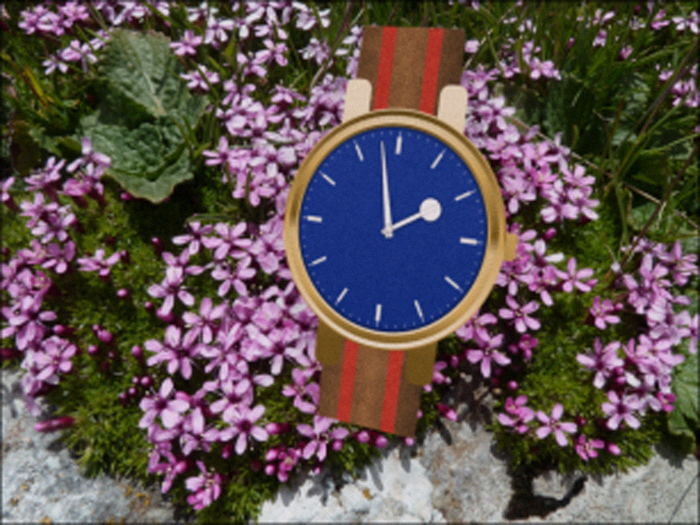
**1:58**
